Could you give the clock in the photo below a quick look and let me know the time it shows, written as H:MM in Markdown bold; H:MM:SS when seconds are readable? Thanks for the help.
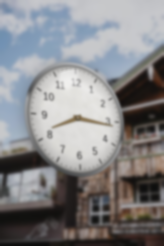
**8:16**
